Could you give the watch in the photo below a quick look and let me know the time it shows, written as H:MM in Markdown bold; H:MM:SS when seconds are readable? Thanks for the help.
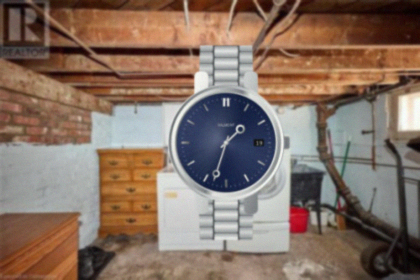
**1:33**
